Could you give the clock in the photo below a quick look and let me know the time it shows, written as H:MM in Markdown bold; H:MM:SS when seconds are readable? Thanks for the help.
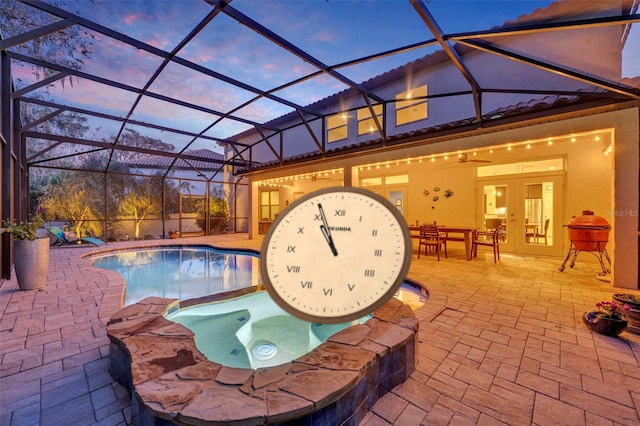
**10:56**
